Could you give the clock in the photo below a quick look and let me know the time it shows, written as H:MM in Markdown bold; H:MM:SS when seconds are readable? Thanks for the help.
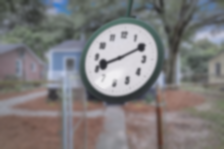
**8:10**
